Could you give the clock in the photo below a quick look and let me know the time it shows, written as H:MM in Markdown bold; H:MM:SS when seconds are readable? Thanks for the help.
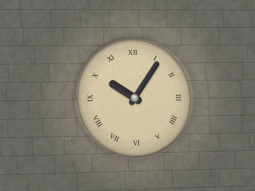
**10:06**
